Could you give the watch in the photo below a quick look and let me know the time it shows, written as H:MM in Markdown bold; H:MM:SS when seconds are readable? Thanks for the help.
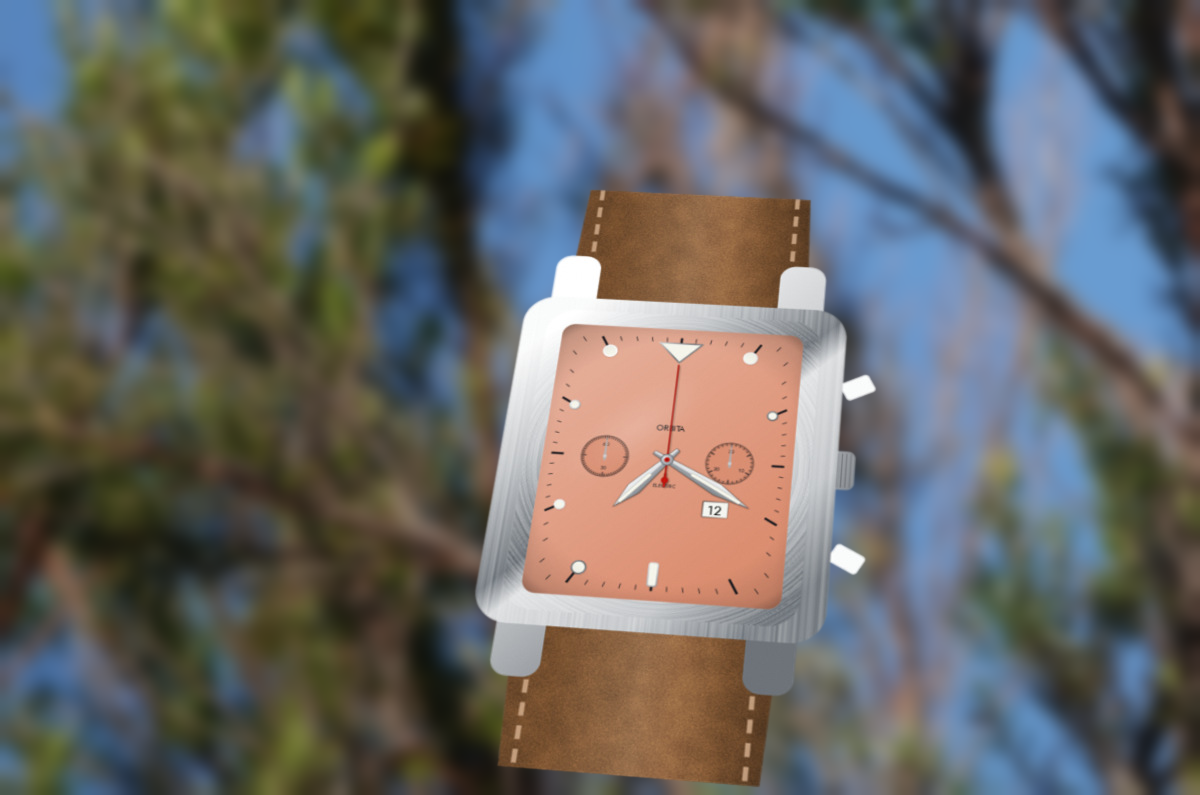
**7:20**
